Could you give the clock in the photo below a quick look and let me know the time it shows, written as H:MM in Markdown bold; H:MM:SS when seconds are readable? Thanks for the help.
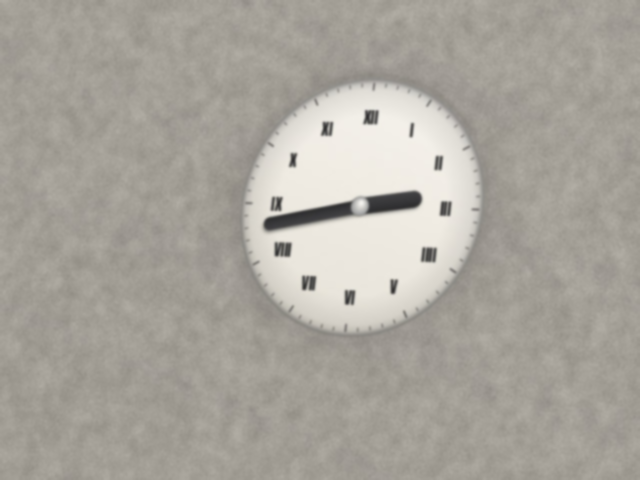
**2:43**
